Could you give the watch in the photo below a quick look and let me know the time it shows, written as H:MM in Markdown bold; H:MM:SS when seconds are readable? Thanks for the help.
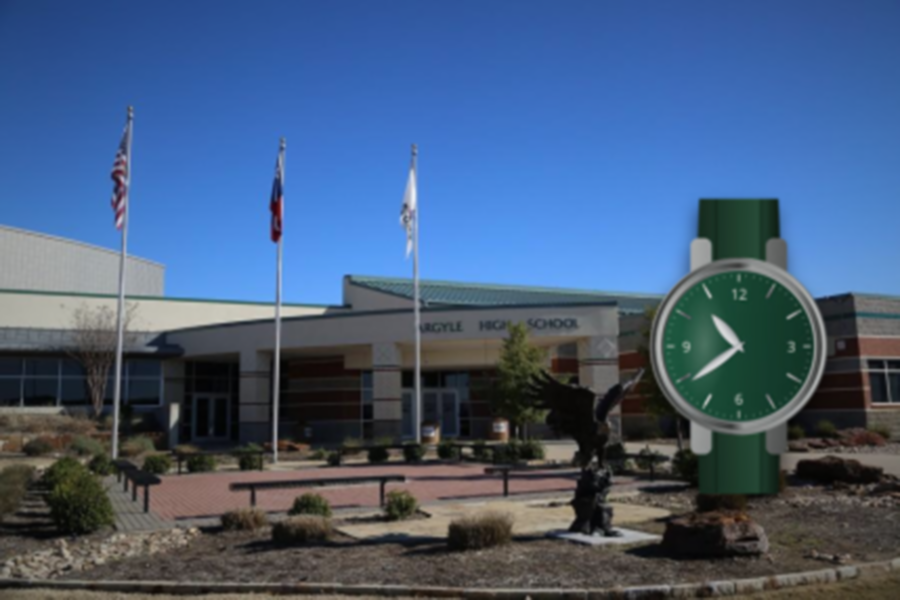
**10:39**
